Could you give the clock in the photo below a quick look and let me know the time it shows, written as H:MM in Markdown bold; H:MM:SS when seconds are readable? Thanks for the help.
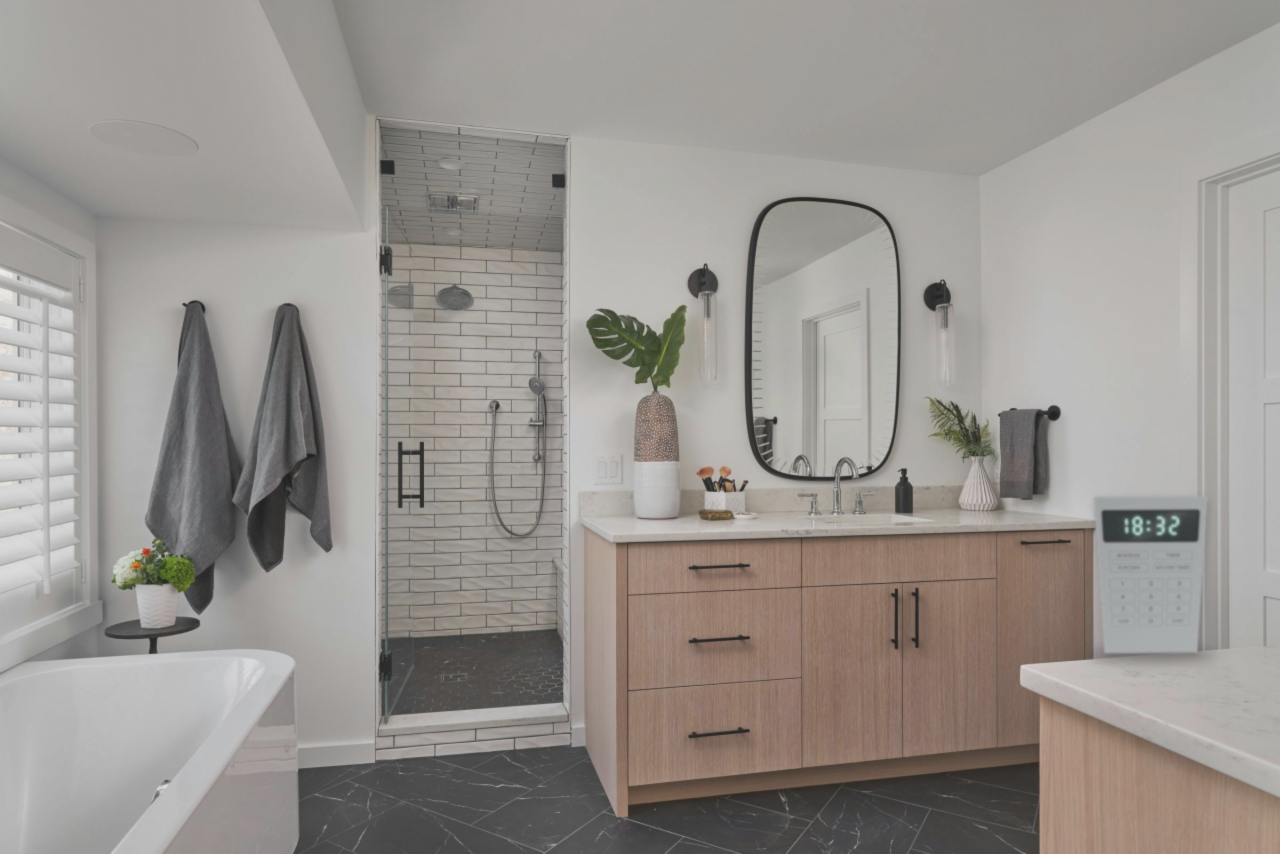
**18:32**
